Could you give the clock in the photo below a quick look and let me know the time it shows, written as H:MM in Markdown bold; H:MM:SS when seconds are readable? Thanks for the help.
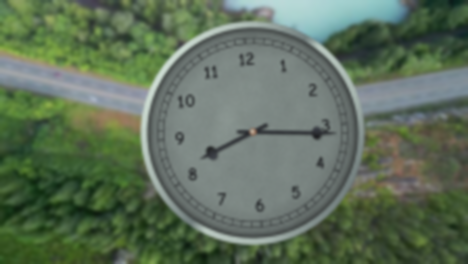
**8:16**
